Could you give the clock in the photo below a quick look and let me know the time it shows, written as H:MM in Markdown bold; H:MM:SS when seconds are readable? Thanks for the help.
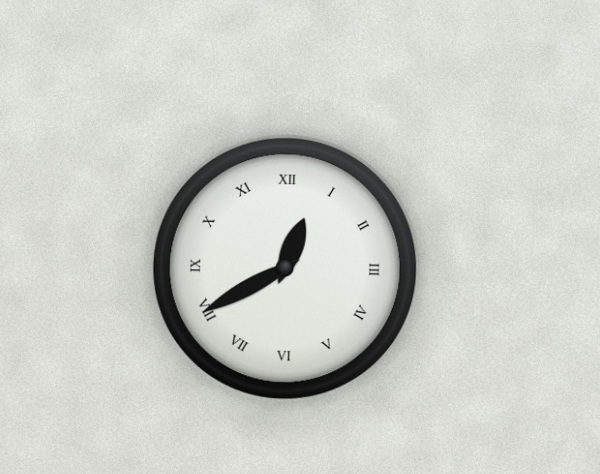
**12:40**
